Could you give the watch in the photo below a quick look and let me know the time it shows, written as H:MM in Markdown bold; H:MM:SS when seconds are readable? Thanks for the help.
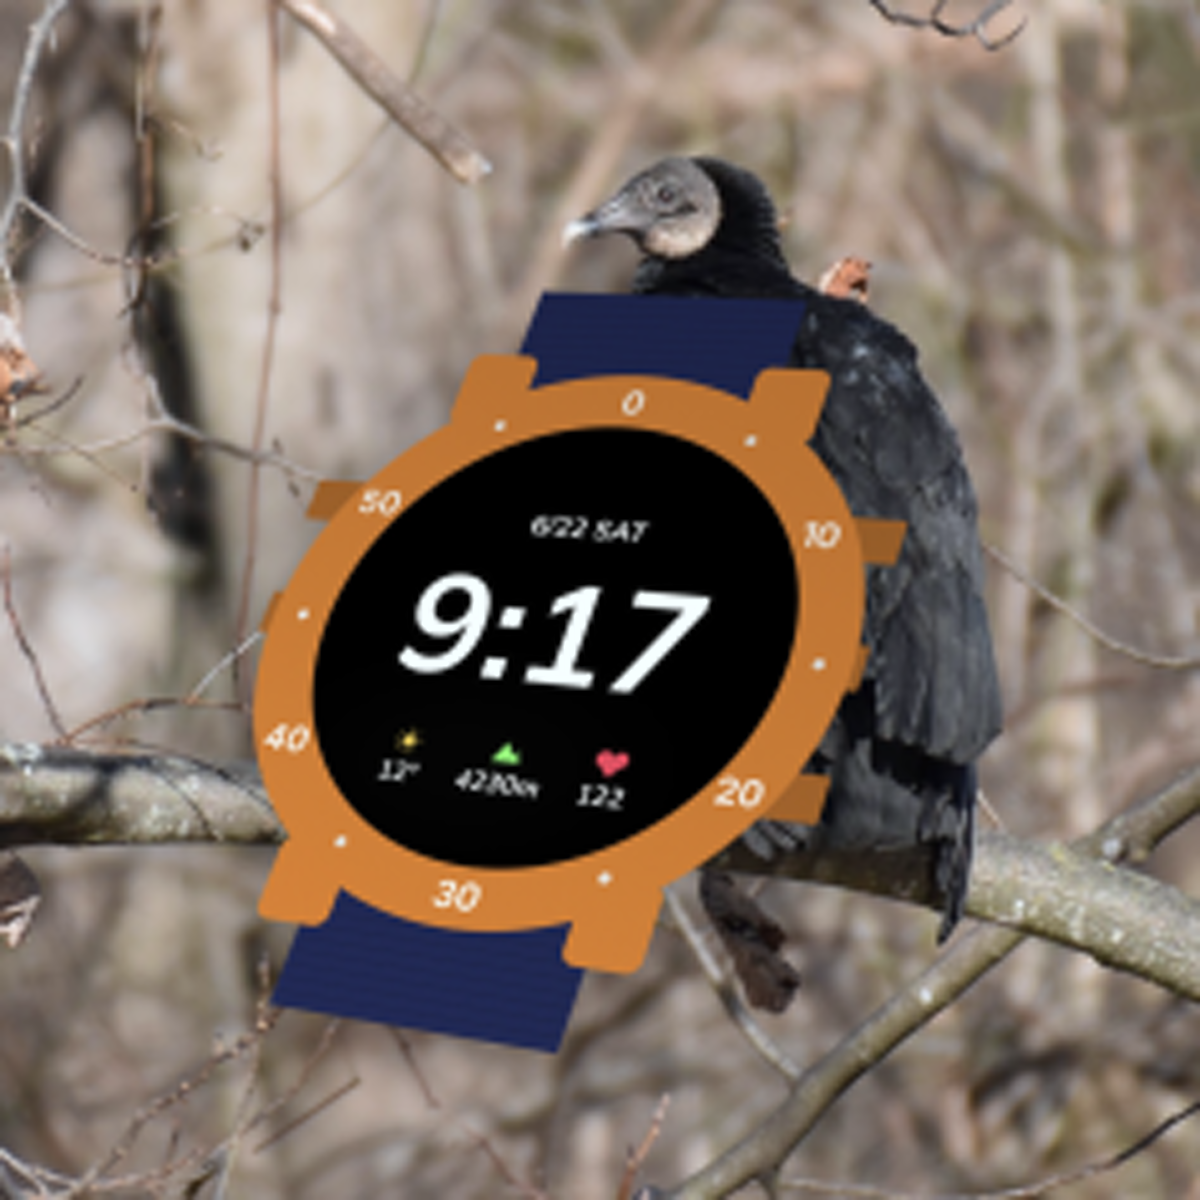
**9:17**
